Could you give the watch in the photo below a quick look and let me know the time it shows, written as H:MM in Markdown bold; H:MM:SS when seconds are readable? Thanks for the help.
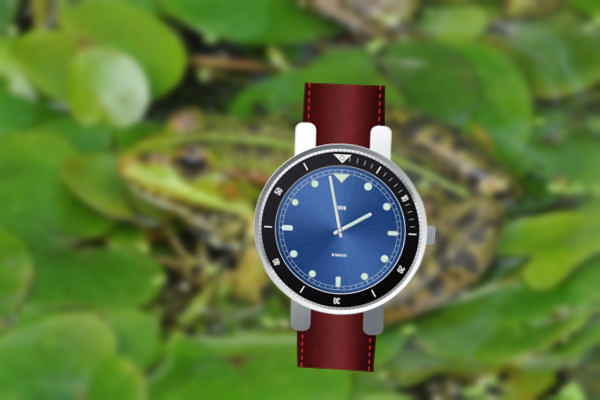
**1:58**
